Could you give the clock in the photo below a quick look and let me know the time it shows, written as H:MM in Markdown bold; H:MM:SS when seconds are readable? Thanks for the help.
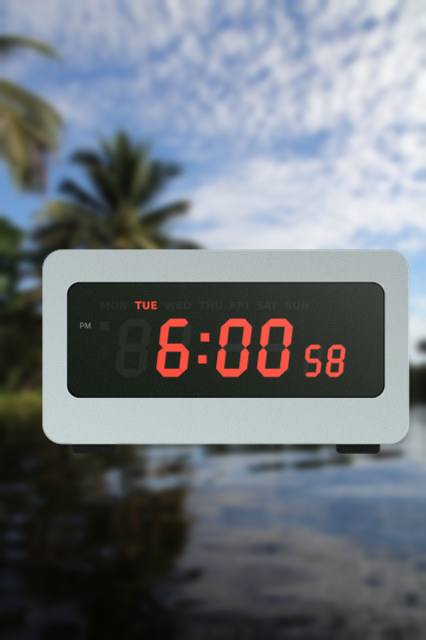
**6:00:58**
